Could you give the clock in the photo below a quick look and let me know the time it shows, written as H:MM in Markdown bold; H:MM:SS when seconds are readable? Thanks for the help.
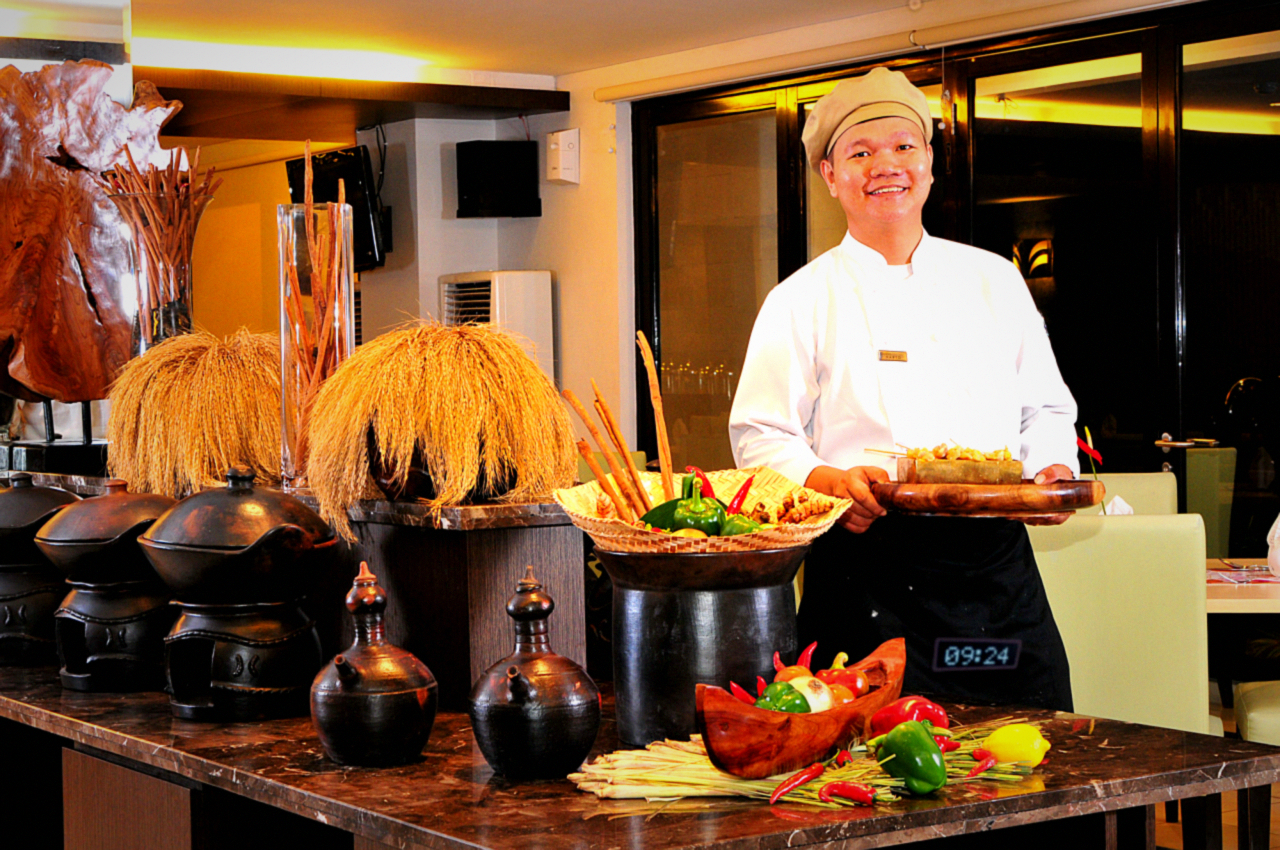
**9:24**
